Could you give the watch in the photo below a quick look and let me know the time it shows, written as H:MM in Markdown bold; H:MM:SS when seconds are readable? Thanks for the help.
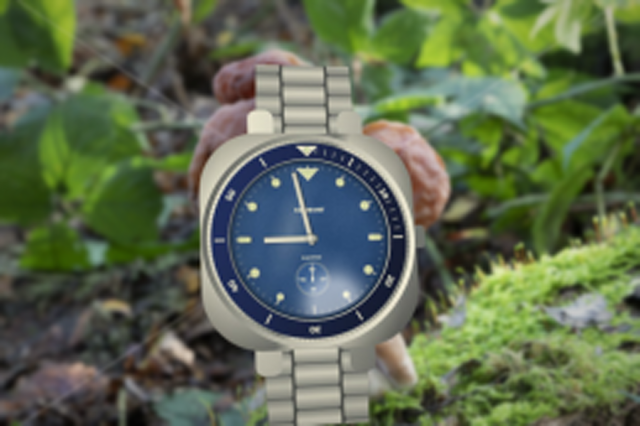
**8:58**
